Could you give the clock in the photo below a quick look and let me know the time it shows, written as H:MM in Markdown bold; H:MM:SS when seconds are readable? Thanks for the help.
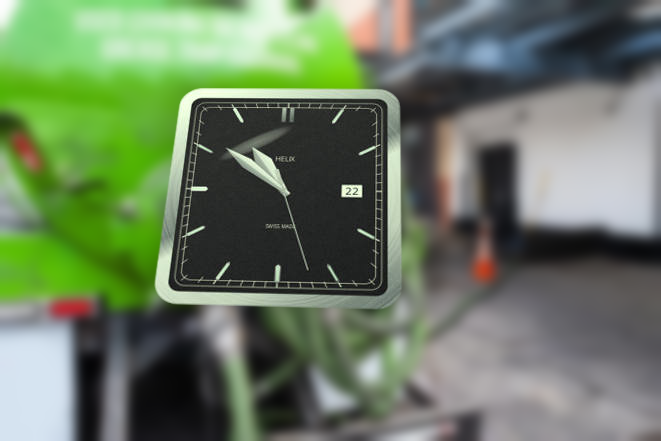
**10:51:27**
